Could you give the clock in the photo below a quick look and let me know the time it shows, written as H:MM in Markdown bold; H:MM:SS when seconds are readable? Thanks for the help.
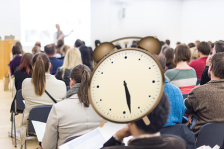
**5:28**
